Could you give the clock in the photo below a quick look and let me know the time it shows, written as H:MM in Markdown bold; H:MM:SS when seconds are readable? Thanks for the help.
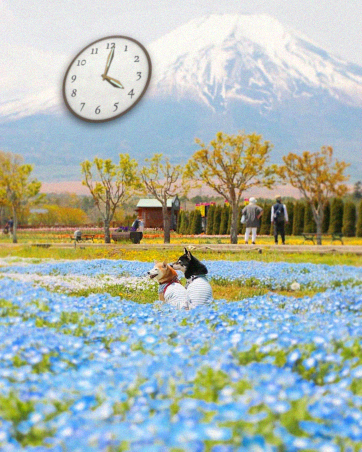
**4:01**
